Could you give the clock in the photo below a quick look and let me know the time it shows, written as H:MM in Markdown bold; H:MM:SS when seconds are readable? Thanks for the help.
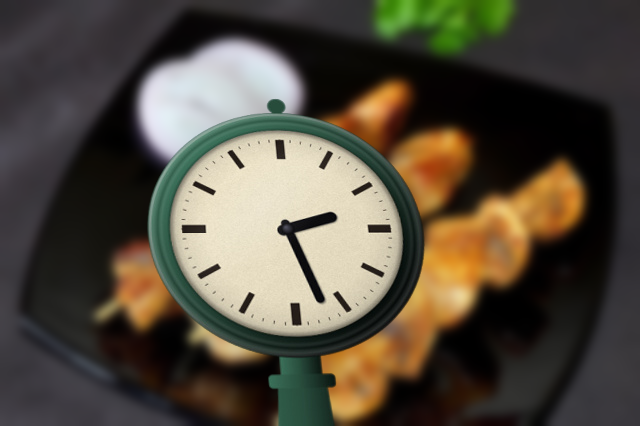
**2:27**
